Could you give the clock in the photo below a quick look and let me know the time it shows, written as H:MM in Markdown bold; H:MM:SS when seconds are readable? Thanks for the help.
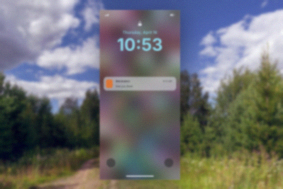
**10:53**
